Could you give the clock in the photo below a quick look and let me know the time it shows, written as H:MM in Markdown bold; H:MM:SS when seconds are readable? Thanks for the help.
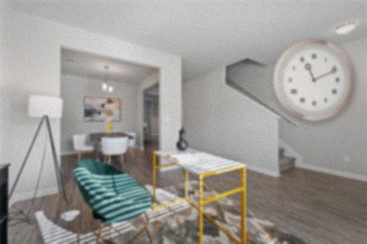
**11:11**
